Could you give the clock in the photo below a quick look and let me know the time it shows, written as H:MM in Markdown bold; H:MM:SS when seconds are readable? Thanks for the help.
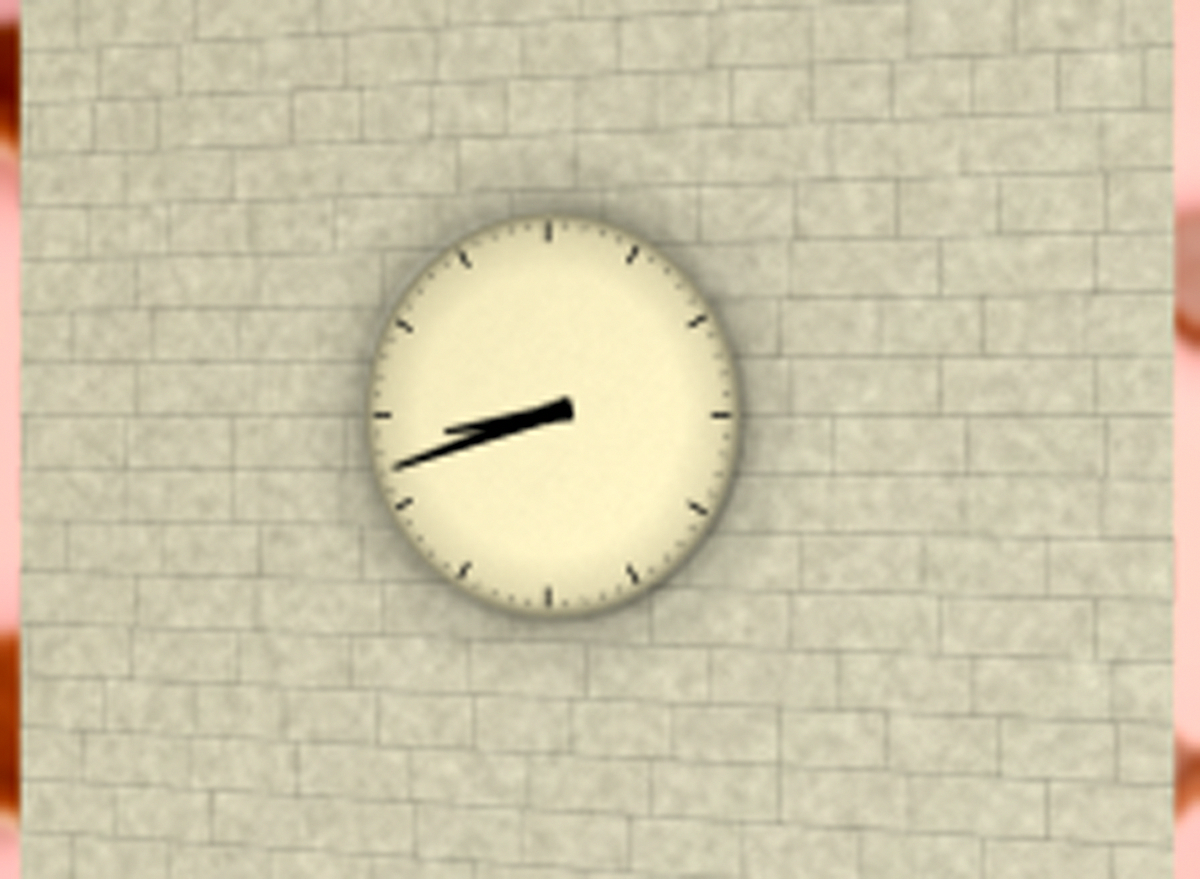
**8:42**
